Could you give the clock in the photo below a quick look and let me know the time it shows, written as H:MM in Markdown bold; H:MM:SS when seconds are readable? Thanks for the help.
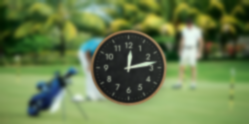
**12:13**
